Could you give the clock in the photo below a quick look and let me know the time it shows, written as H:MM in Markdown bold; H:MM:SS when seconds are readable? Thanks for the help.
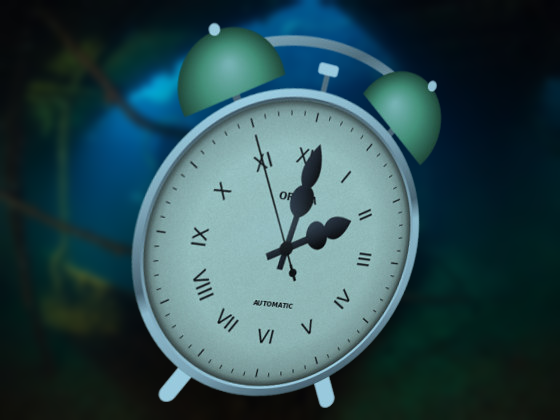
**2:00:55**
